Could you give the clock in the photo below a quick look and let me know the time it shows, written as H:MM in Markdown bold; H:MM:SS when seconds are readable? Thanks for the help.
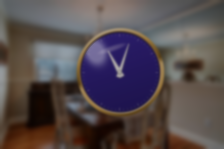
**11:03**
